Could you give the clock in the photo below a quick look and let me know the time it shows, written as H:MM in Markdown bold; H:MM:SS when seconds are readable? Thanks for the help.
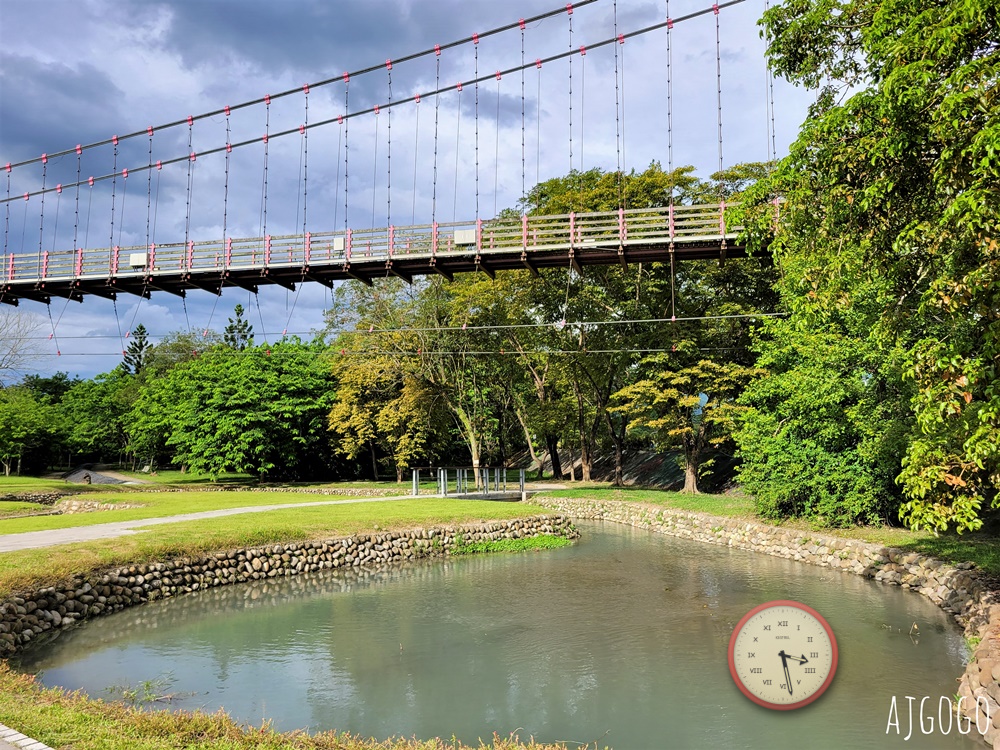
**3:28**
